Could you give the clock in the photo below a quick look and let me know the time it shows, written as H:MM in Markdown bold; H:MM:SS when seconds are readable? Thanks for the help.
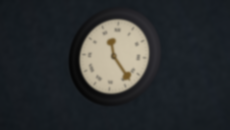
**11:23**
